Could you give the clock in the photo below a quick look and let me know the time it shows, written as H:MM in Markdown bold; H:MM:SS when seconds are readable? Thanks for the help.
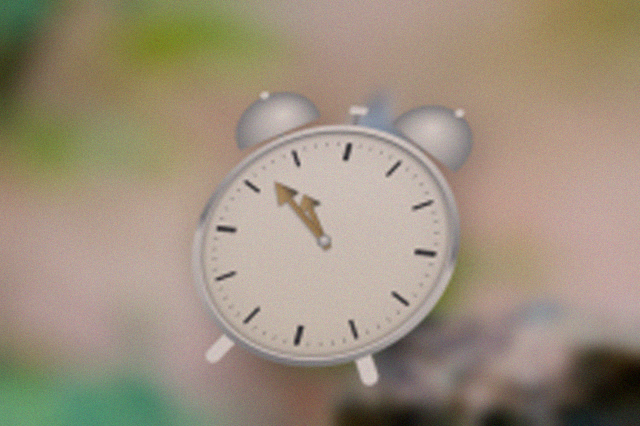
**10:52**
